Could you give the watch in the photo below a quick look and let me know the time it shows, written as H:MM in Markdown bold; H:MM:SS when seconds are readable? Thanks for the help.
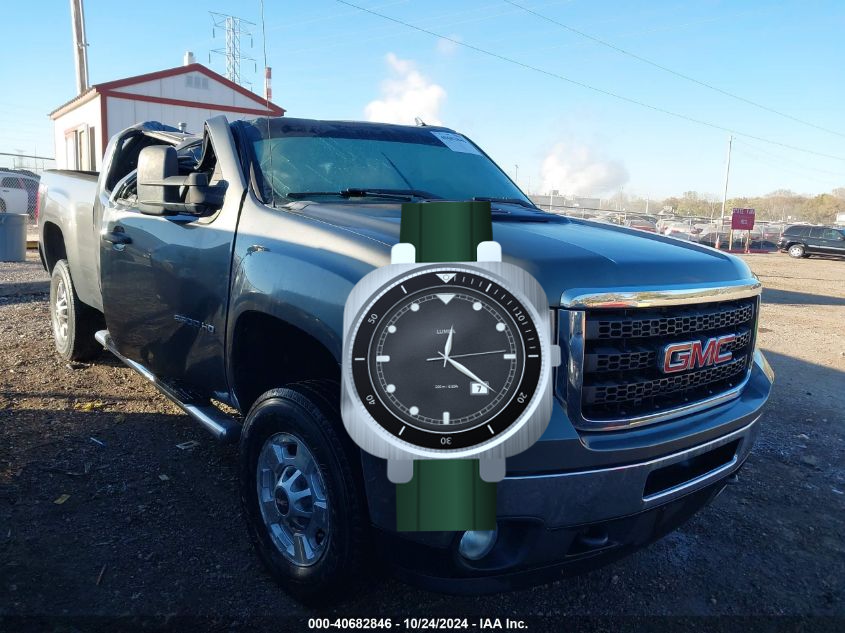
**12:21:14**
